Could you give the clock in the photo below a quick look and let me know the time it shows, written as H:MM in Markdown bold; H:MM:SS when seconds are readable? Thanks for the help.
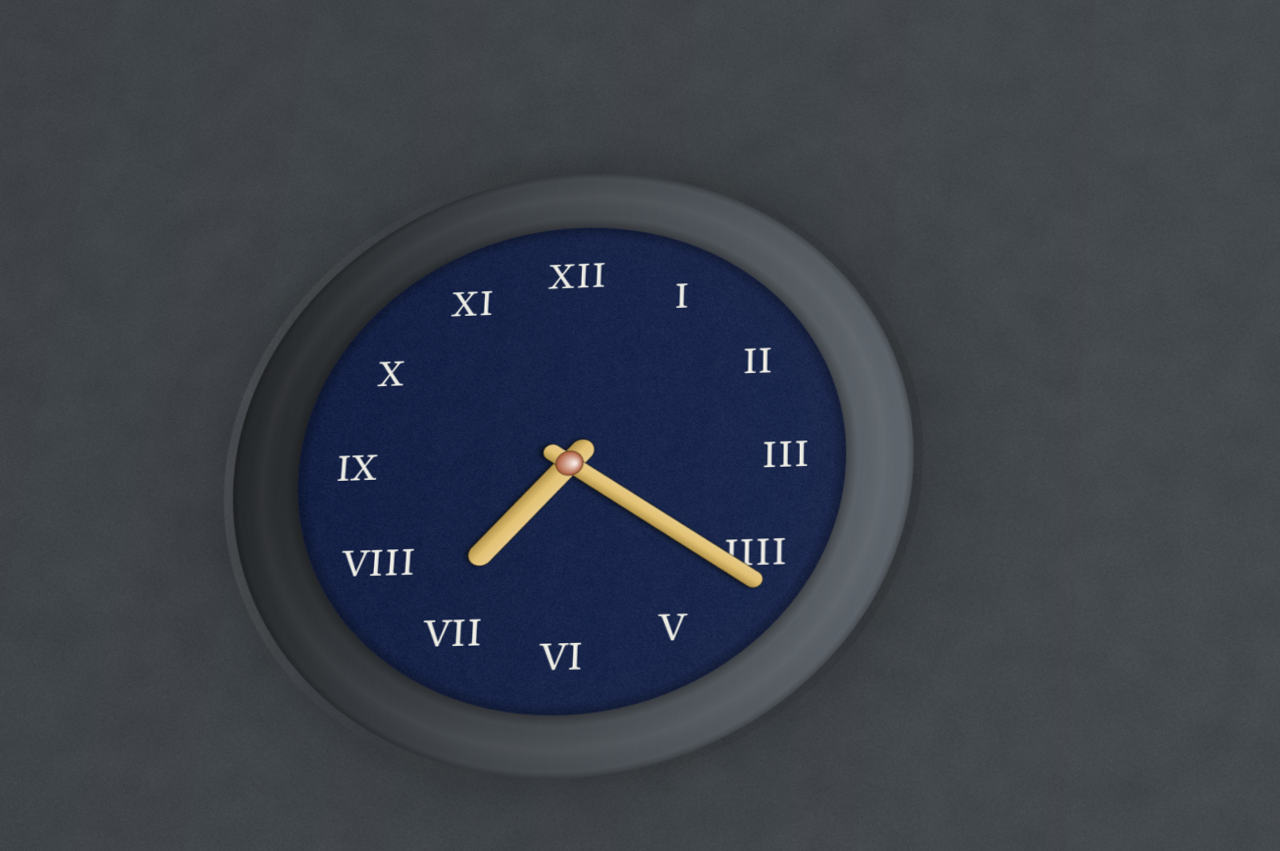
**7:21**
